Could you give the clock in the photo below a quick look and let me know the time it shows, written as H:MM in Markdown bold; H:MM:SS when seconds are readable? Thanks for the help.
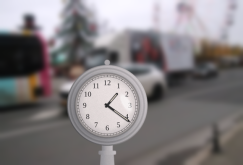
**1:21**
